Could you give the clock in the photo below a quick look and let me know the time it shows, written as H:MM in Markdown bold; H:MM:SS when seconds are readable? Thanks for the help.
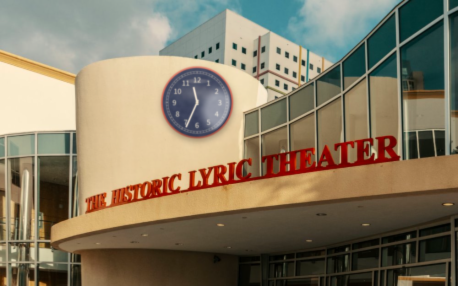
**11:34**
